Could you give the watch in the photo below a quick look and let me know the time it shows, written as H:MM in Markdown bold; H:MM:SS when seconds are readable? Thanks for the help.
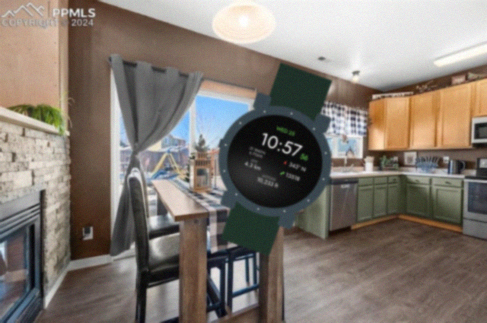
**10:57**
